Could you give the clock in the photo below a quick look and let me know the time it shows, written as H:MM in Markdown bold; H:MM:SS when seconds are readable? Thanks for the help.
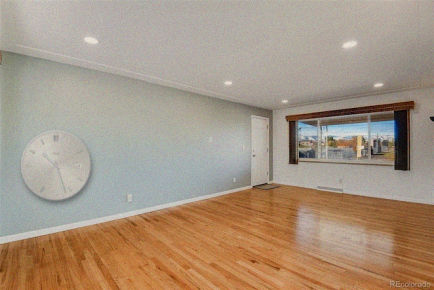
**10:27**
